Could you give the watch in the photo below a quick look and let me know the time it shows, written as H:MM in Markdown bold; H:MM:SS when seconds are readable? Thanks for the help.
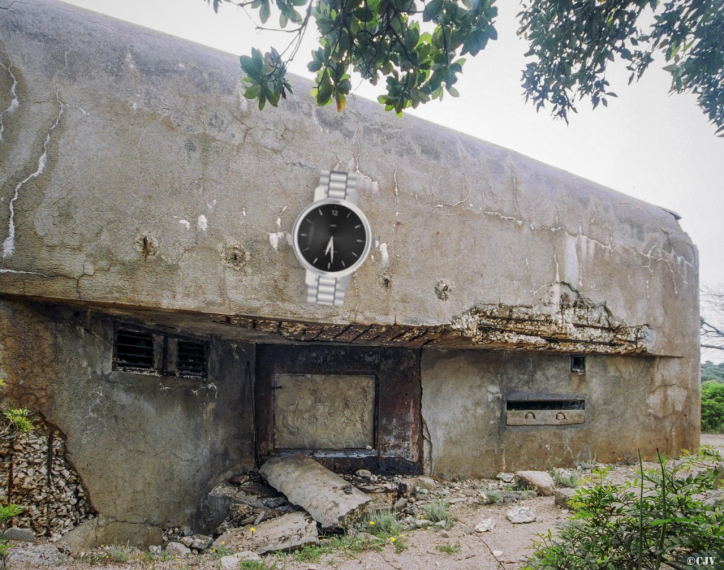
**6:29**
